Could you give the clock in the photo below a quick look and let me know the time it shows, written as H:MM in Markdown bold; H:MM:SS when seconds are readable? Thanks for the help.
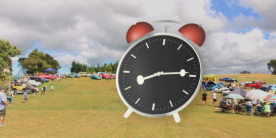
**8:14**
